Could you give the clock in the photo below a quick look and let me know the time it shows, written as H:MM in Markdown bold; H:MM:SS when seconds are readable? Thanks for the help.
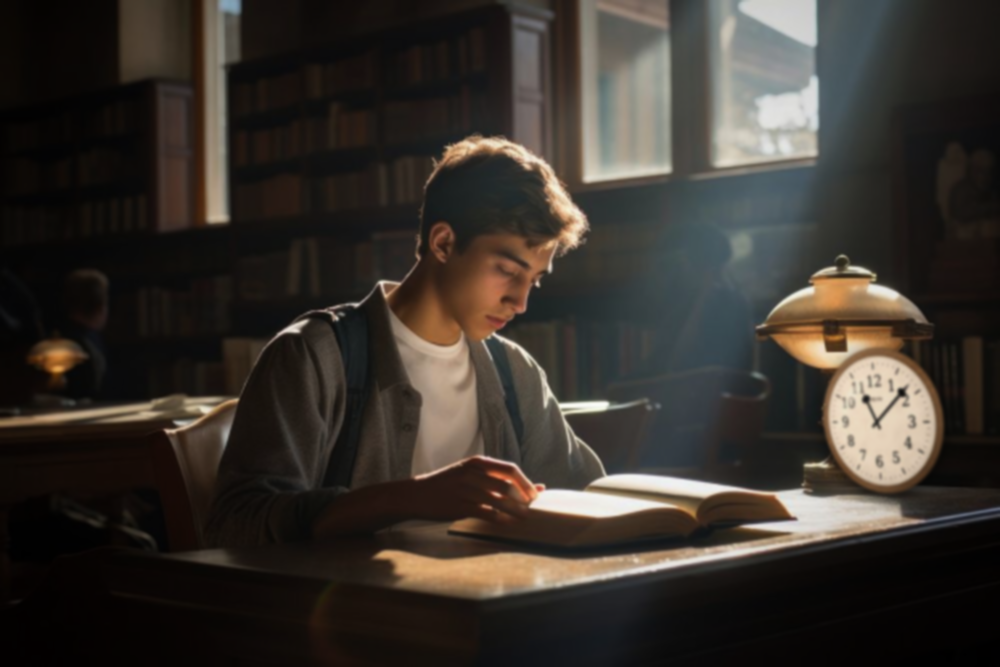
**11:08**
